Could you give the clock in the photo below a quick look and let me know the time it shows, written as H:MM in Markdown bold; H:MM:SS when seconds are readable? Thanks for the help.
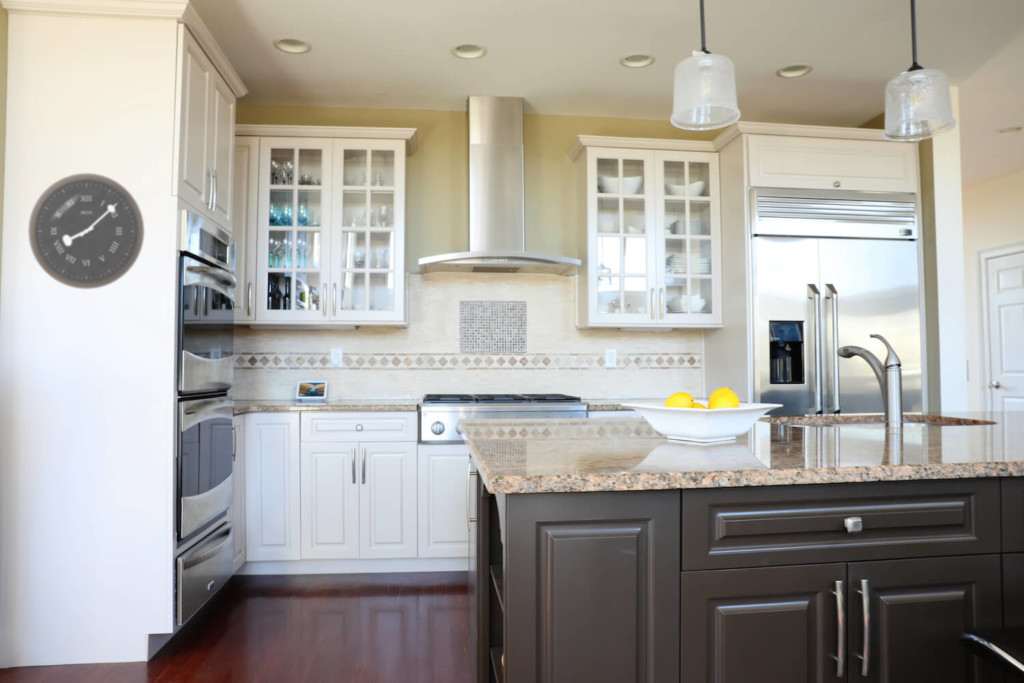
**8:08**
